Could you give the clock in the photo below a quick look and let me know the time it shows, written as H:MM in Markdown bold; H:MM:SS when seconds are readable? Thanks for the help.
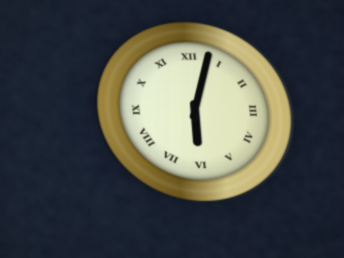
**6:03**
